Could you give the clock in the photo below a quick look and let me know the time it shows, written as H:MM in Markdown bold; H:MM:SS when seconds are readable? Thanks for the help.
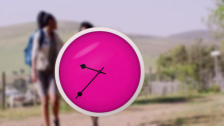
**9:37**
